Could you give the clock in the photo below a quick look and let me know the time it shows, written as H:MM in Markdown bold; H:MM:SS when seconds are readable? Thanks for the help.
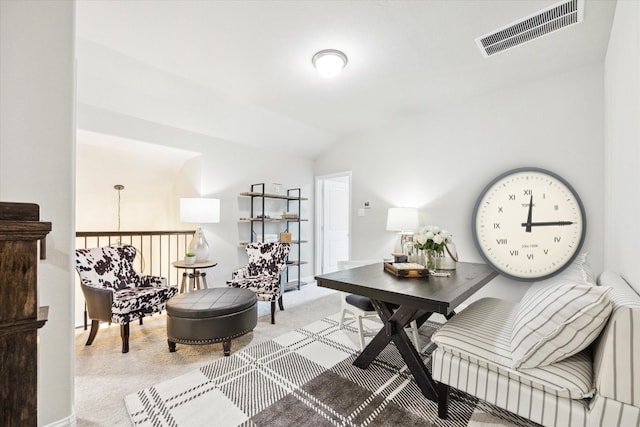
**12:15**
